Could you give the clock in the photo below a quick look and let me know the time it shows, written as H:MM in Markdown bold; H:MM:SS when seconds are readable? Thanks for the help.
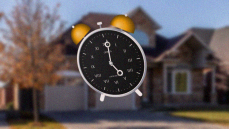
**5:01**
